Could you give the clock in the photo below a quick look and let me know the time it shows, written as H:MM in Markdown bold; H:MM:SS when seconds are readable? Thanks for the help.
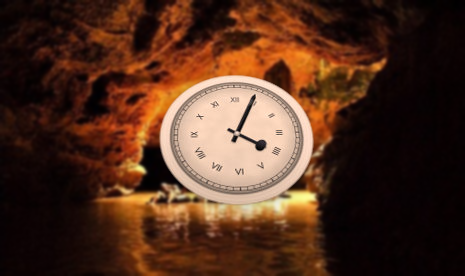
**4:04**
